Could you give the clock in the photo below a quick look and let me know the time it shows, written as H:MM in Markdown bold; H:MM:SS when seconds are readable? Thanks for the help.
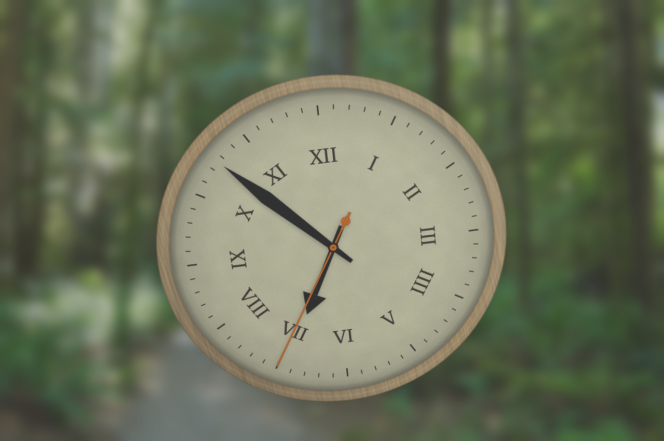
**6:52:35**
